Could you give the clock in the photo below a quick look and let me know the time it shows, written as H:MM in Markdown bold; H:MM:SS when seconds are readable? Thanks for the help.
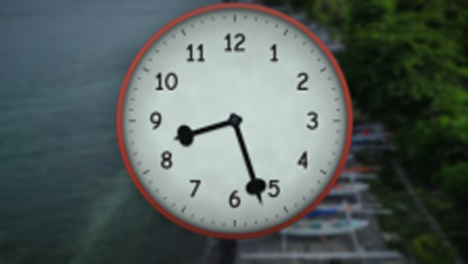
**8:27**
